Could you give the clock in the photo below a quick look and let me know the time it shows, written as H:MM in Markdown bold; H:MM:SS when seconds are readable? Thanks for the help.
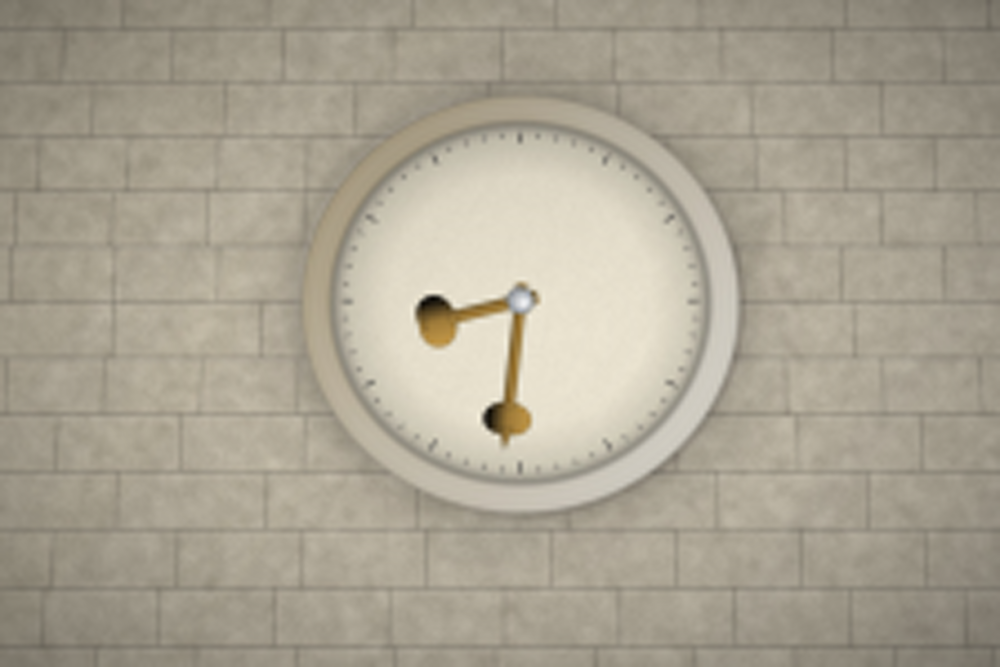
**8:31**
